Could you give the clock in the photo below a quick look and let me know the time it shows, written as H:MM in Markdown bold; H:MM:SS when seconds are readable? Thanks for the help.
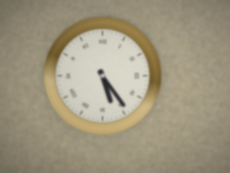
**5:24**
